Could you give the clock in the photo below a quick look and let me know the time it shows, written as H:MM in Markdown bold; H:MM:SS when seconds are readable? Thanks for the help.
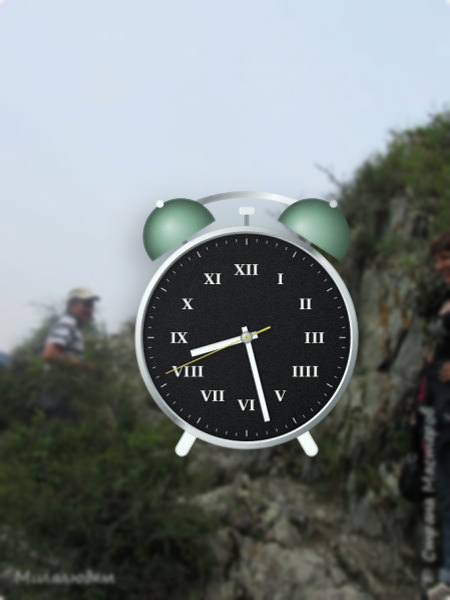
**8:27:41**
